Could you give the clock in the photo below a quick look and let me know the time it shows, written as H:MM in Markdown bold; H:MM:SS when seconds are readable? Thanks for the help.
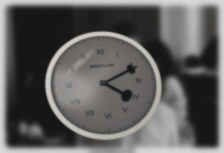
**4:11**
